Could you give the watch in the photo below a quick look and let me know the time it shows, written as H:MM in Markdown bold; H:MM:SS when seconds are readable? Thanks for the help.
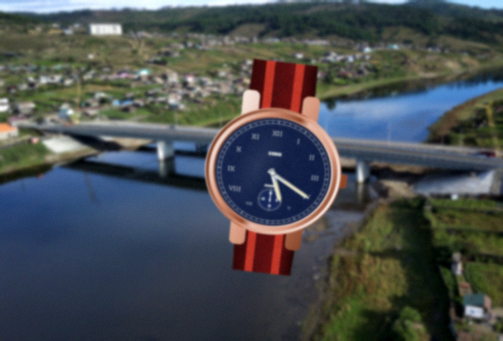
**5:20**
